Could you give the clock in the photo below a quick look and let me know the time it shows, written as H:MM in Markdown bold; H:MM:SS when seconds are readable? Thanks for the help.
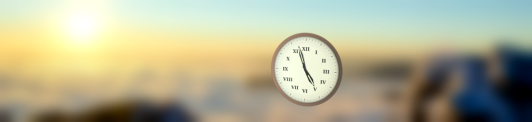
**4:57**
